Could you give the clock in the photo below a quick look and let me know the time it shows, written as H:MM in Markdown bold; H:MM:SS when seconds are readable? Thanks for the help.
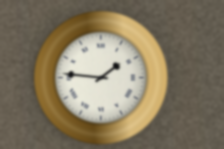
**1:46**
